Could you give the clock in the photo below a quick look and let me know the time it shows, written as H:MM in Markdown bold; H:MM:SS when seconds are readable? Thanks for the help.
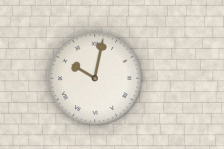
**10:02**
